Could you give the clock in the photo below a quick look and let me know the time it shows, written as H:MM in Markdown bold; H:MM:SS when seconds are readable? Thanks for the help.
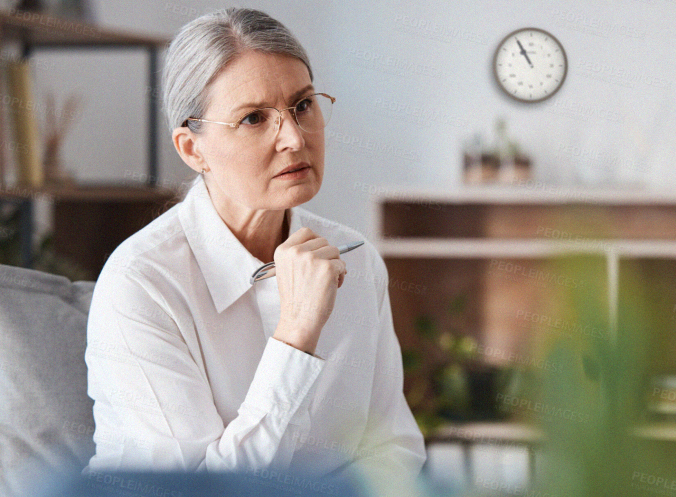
**10:55**
